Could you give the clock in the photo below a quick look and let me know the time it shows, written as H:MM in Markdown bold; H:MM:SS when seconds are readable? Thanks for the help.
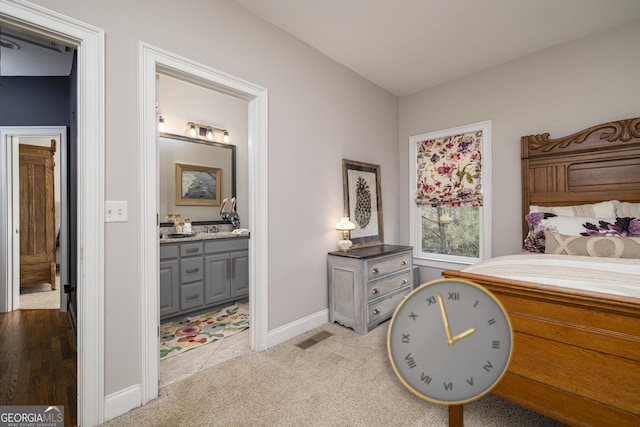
**1:57**
